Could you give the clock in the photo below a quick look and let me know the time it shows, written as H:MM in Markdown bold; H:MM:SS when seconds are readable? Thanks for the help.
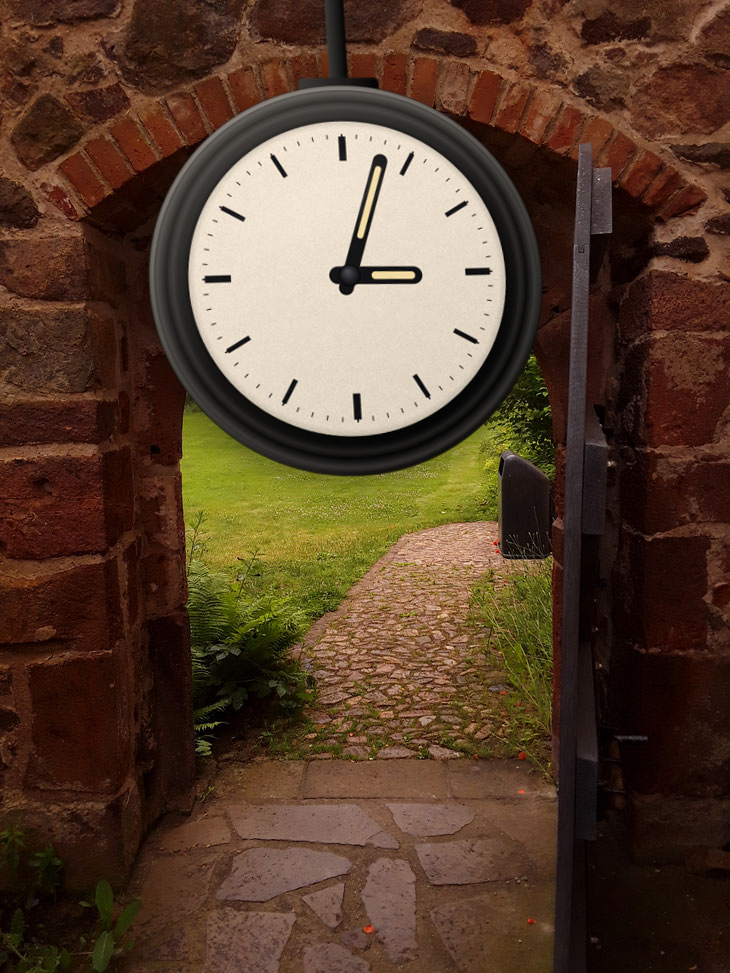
**3:03**
